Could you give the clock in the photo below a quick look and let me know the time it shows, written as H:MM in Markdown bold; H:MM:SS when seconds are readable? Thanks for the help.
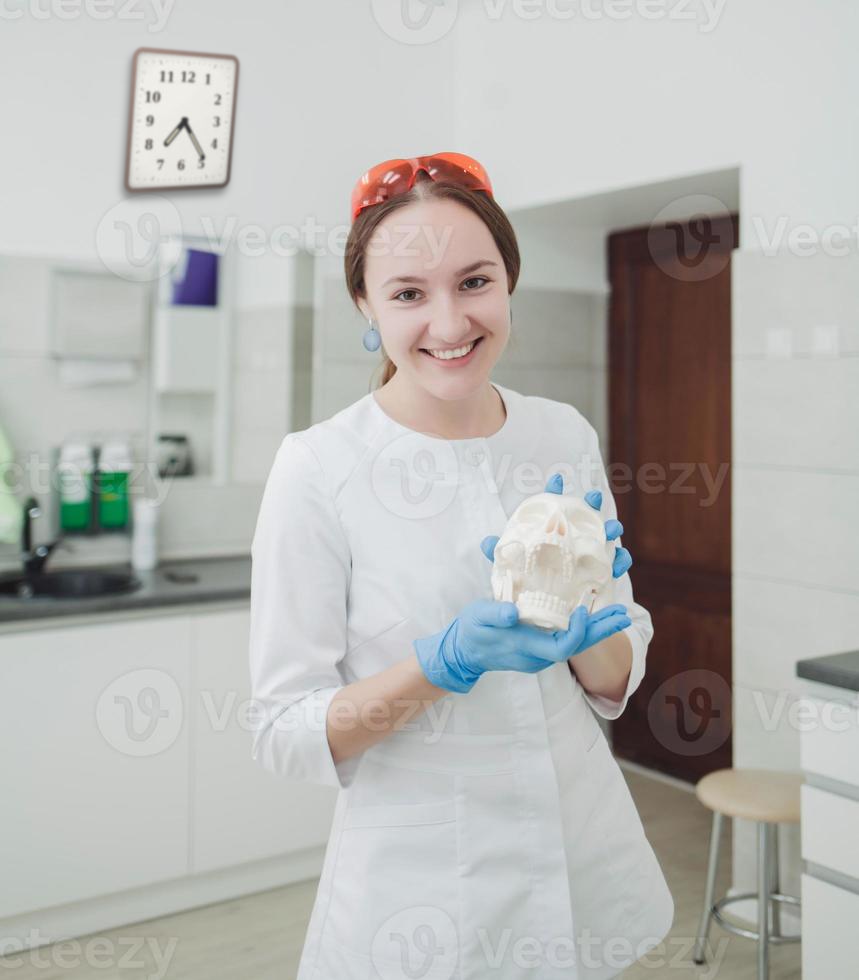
**7:24**
